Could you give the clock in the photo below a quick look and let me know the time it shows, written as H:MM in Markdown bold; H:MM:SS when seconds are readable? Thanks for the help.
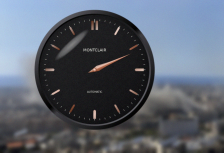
**2:11**
